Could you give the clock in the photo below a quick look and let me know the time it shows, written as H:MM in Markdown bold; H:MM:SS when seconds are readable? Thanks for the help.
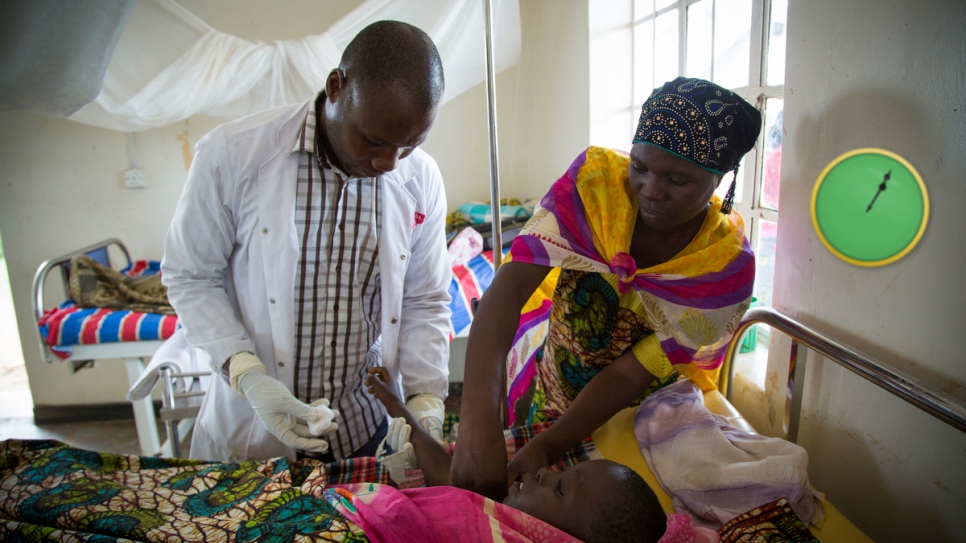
**1:05**
